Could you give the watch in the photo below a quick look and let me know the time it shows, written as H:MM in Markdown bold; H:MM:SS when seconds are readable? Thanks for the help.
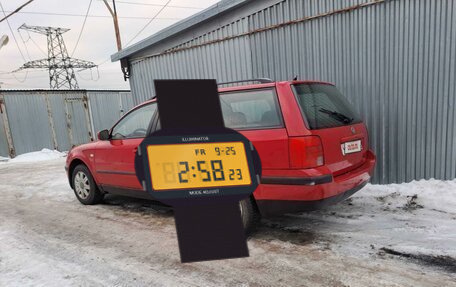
**2:58:23**
